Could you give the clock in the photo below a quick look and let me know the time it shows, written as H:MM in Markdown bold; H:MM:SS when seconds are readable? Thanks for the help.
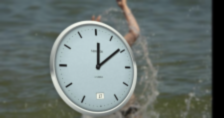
**12:09**
